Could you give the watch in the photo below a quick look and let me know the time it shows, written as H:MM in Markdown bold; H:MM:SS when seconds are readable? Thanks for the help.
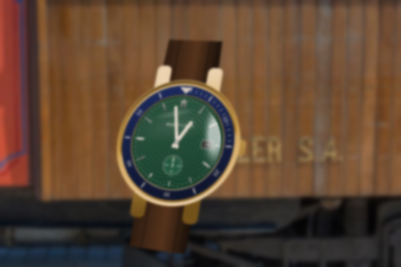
**12:58**
